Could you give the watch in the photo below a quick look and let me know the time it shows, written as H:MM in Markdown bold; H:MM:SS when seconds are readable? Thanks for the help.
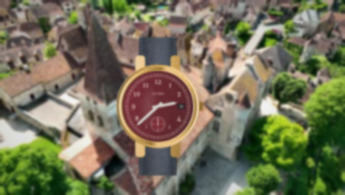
**2:38**
